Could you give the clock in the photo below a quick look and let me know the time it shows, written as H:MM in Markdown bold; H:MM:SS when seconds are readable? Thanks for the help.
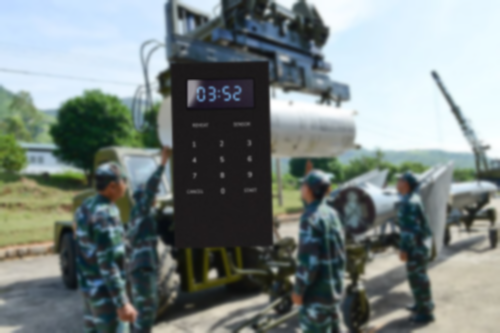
**3:52**
